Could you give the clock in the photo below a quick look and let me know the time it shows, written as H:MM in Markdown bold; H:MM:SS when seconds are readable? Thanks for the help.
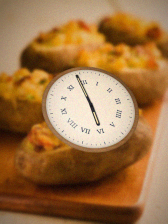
**5:59**
